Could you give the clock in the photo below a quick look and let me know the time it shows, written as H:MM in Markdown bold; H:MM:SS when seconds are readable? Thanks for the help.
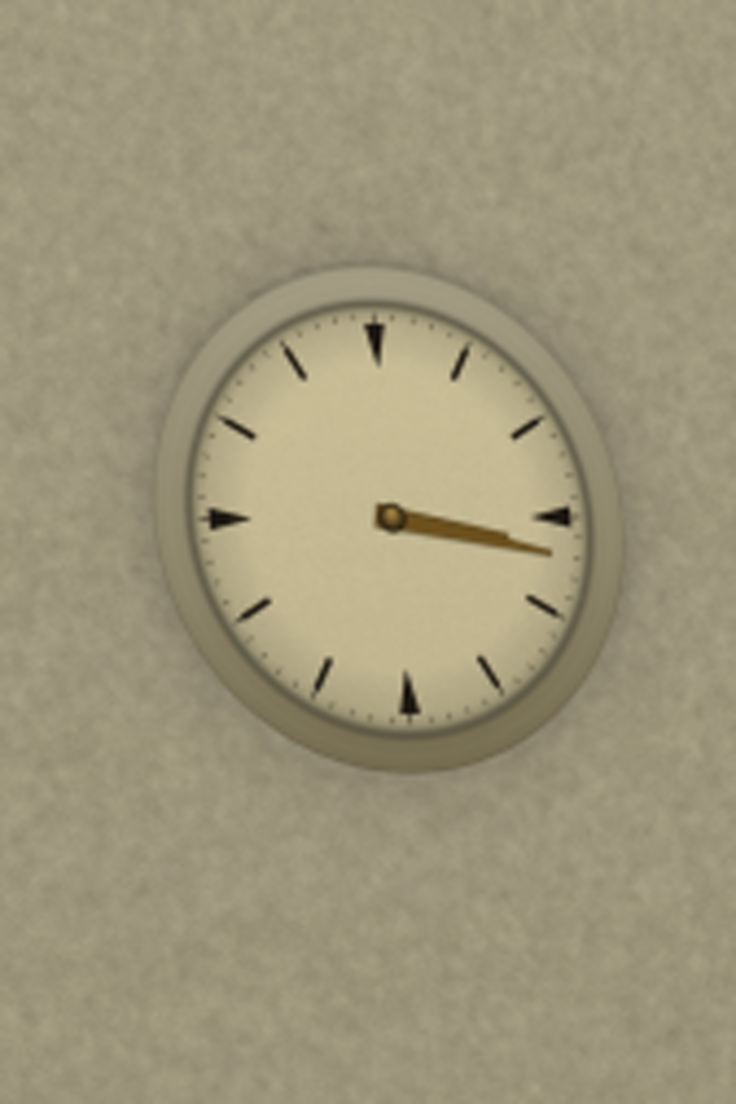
**3:17**
